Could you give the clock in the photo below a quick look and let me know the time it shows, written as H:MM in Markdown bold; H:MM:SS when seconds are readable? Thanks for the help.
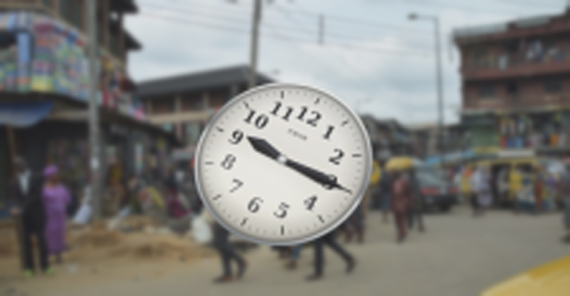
**9:15**
